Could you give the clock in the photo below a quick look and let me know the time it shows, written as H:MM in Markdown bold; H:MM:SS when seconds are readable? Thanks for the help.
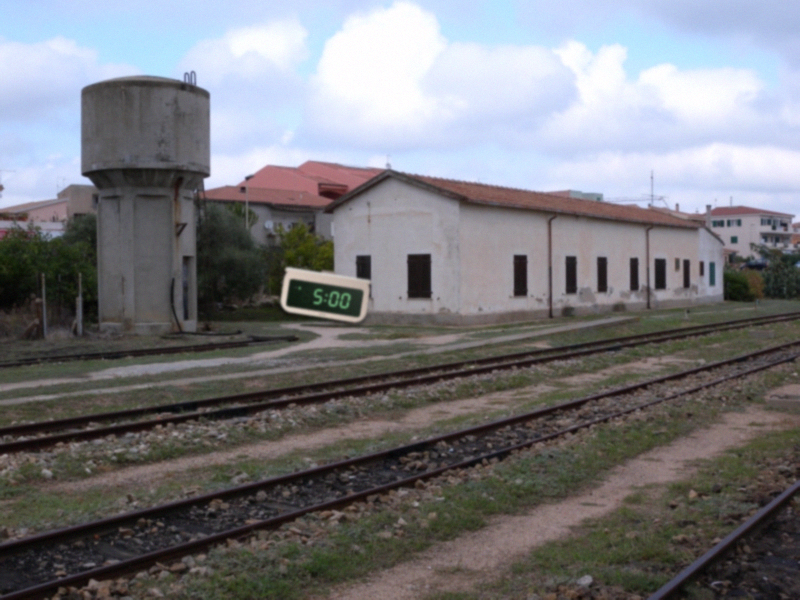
**5:00**
